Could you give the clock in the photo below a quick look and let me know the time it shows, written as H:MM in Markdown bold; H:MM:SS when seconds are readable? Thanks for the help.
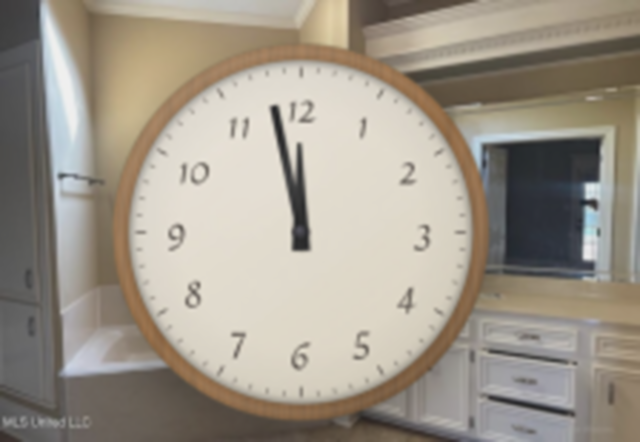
**11:58**
